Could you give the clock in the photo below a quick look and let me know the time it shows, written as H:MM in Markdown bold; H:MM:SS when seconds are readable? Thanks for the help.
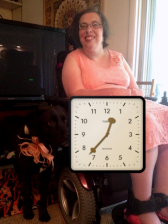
**12:37**
